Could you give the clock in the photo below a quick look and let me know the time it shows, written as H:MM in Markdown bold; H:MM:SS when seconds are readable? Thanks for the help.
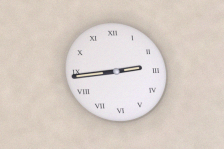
**2:44**
